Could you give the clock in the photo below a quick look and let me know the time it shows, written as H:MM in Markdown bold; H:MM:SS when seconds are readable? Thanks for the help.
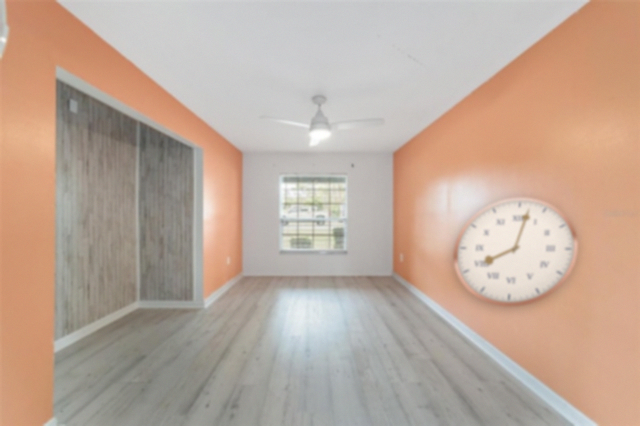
**8:02**
